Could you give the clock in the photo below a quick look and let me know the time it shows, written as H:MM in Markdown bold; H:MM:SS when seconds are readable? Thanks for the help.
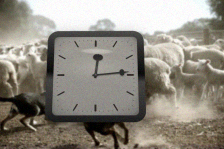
**12:14**
